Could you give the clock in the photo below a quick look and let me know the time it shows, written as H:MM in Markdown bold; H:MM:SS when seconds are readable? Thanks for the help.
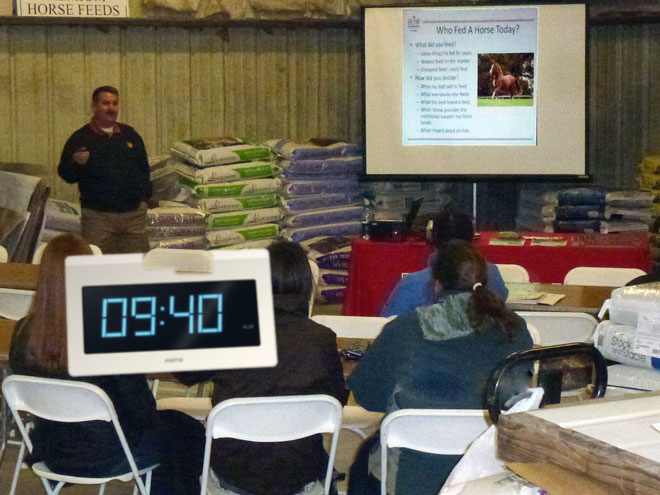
**9:40**
